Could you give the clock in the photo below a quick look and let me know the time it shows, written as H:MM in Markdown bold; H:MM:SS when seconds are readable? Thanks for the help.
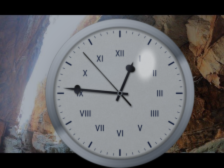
**12:45:53**
